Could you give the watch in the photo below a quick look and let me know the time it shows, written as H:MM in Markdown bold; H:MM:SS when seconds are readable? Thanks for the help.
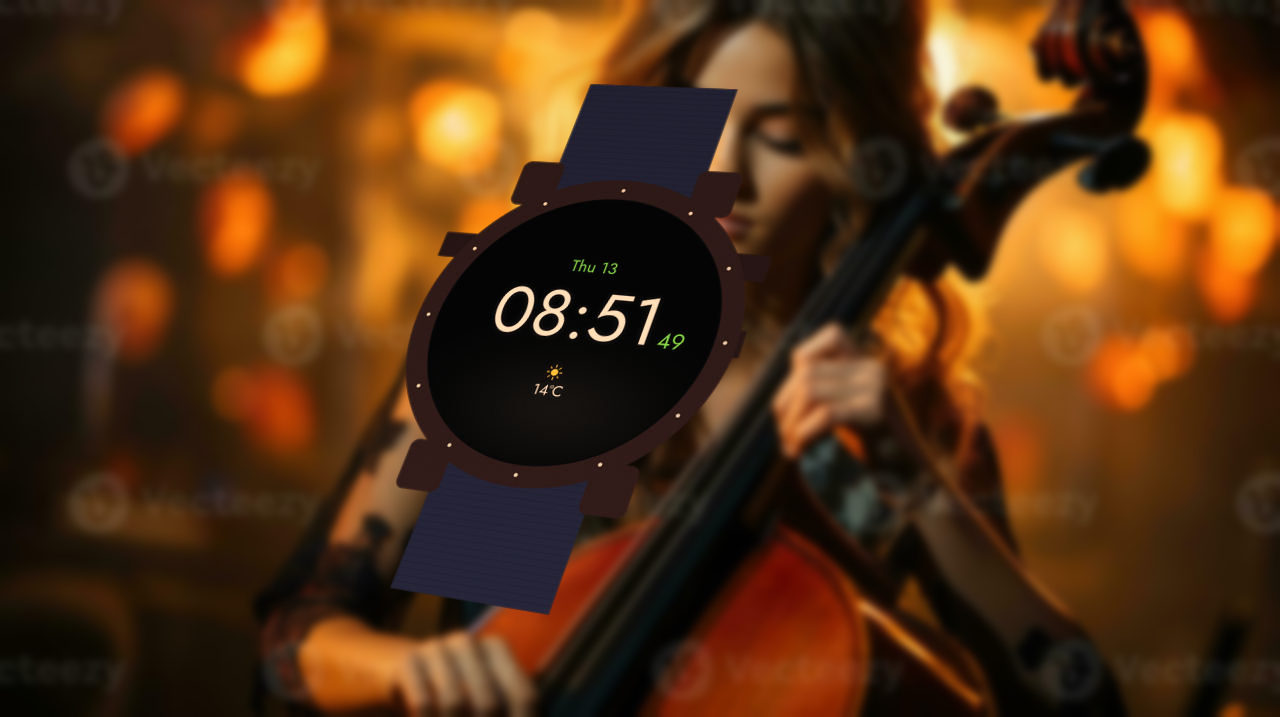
**8:51:49**
